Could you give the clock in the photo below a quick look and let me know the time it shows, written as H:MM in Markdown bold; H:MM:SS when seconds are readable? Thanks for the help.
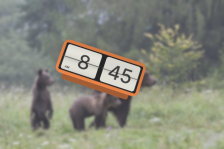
**8:45**
